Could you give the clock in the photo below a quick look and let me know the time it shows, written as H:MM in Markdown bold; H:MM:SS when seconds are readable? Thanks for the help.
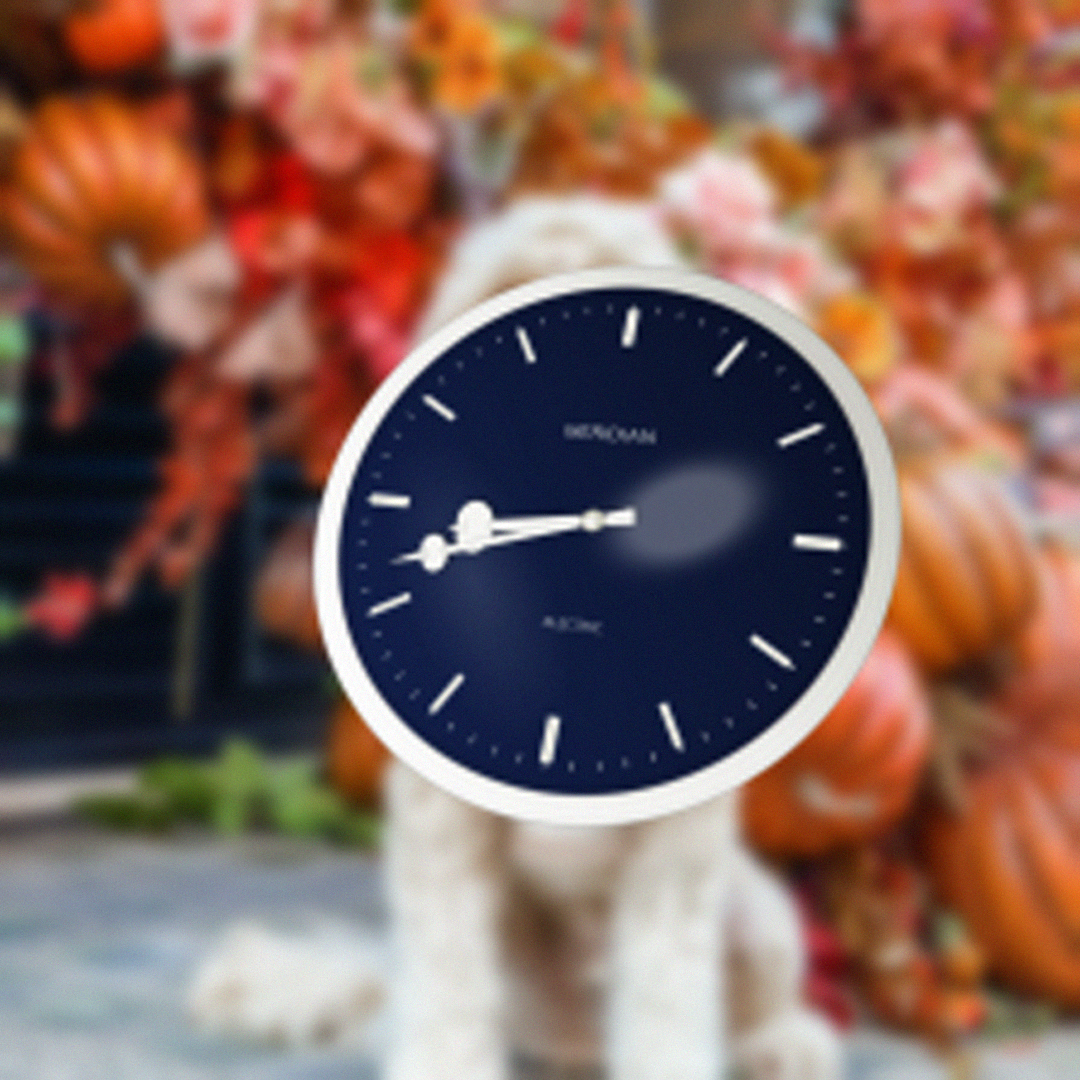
**8:42**
